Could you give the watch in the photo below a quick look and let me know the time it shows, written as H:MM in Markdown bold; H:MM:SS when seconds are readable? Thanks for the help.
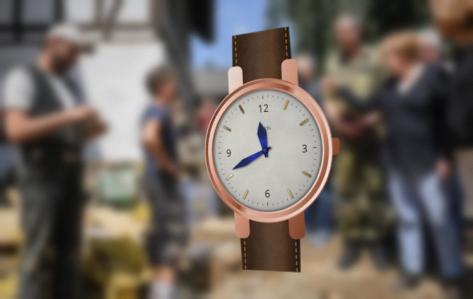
**11:41**
